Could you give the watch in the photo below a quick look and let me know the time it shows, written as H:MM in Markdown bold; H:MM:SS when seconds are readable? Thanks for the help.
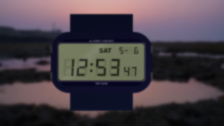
**12:53**
